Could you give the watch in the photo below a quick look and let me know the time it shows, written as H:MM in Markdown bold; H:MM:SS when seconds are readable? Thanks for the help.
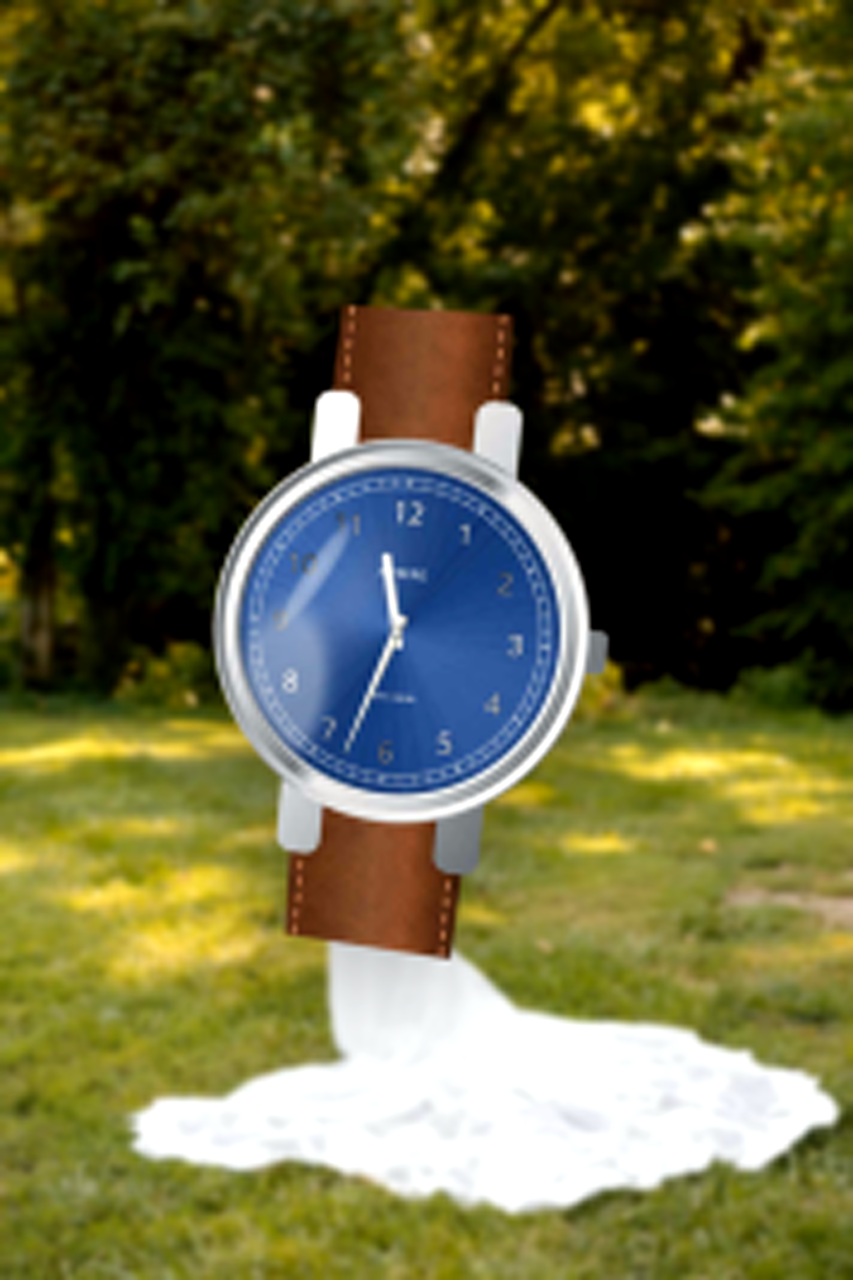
**11:33**
